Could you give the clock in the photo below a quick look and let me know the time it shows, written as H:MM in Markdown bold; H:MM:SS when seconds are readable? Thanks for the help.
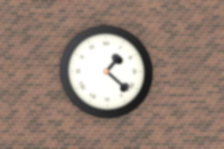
**1:22**
